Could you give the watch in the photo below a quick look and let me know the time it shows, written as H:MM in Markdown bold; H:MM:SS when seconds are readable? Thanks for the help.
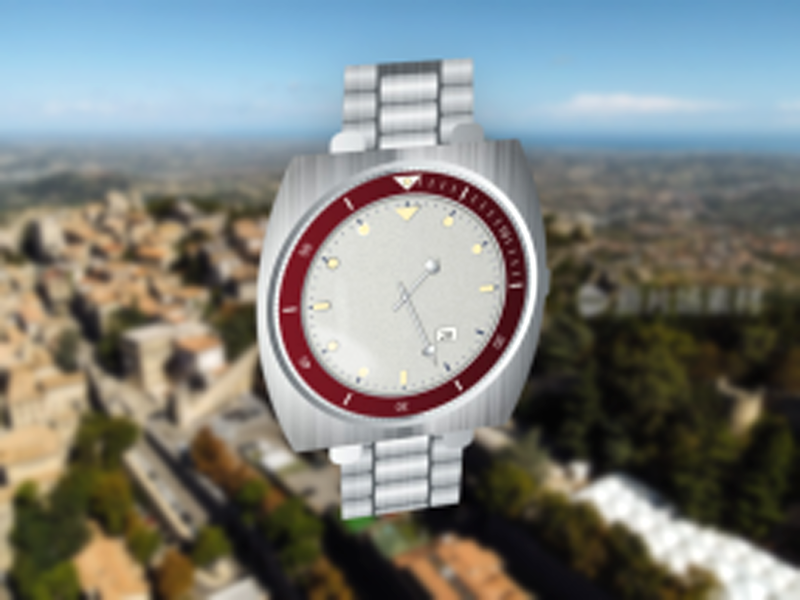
**1:26**
